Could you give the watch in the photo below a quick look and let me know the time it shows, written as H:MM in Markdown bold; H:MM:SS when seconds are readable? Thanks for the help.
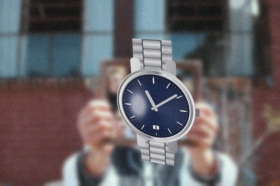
**11:09**
